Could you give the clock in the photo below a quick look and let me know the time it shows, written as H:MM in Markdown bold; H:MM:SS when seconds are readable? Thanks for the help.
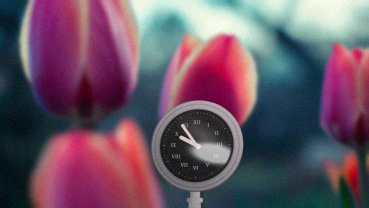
**9:54**
